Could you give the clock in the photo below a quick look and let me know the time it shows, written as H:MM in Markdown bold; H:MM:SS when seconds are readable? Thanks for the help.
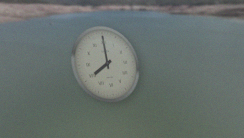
**8:00**
